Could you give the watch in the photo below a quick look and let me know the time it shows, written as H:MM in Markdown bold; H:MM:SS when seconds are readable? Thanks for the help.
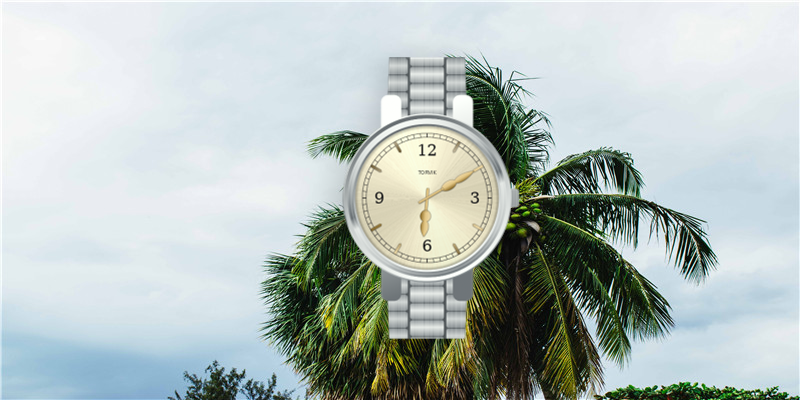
**6:10**
